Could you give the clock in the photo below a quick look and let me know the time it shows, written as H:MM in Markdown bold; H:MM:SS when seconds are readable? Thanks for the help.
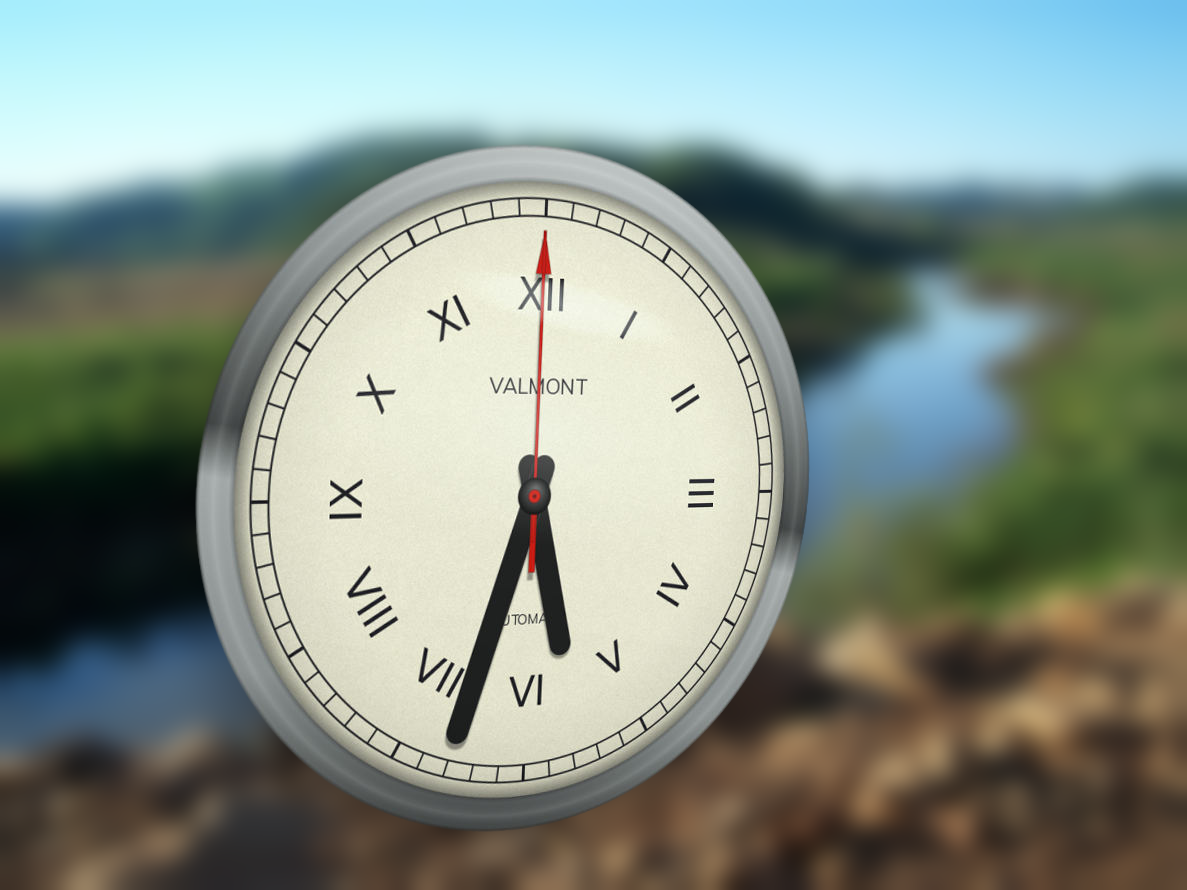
**5:33:00**
